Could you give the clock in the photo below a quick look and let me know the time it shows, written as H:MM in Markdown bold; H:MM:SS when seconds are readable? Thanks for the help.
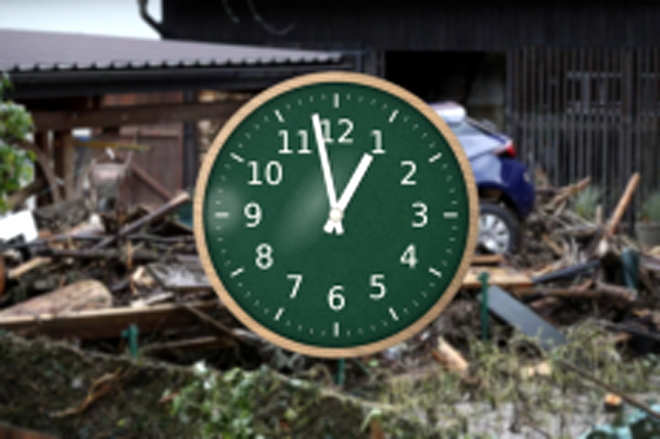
**12:58**
